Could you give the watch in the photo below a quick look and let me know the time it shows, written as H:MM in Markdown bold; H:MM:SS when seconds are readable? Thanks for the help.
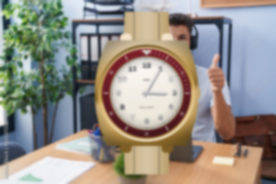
**3:05**
